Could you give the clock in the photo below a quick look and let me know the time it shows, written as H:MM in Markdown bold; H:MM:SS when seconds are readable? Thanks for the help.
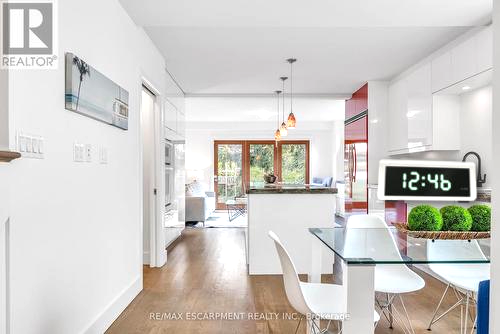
**12:46**
